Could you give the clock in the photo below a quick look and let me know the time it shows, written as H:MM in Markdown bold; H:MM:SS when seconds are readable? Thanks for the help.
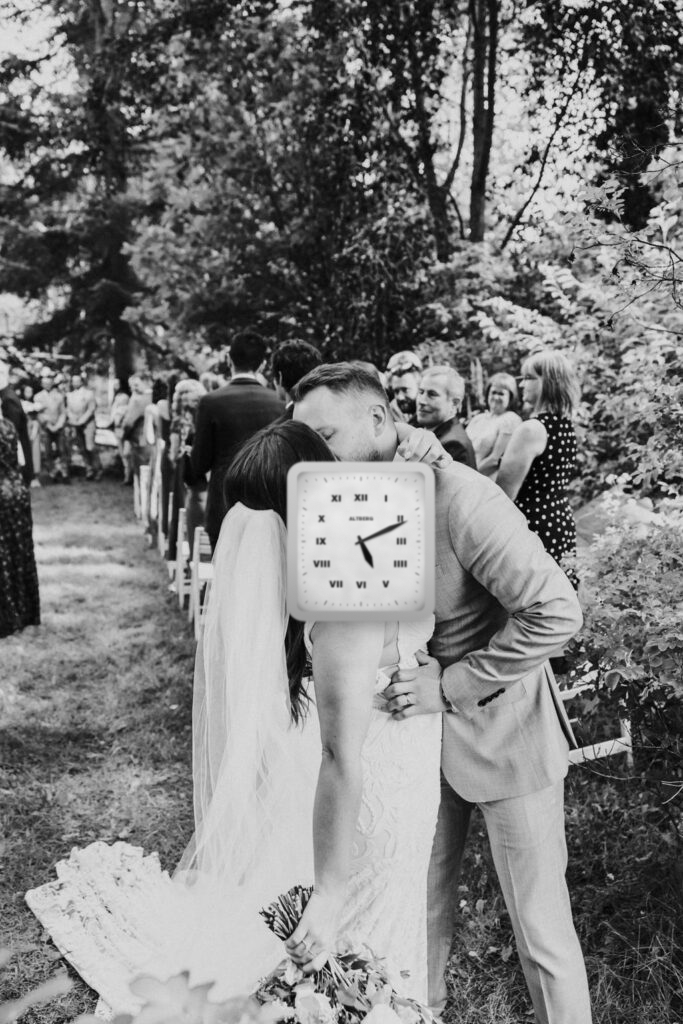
**5:11**
